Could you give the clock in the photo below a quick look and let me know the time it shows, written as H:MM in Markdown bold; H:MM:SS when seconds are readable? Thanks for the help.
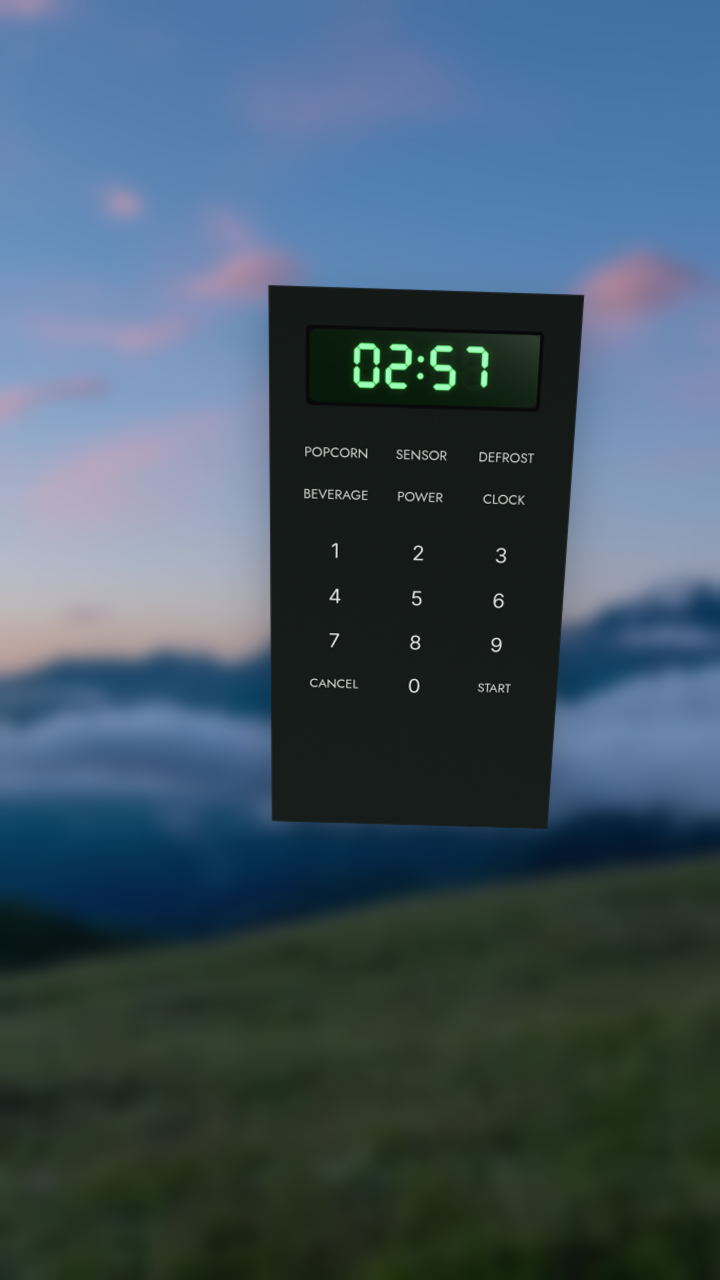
**2:57**
